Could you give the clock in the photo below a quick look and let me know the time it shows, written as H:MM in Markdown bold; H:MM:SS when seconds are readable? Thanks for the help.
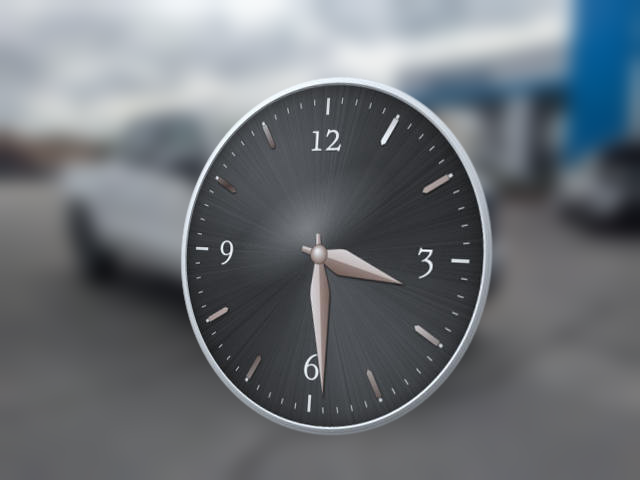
**3:29**
